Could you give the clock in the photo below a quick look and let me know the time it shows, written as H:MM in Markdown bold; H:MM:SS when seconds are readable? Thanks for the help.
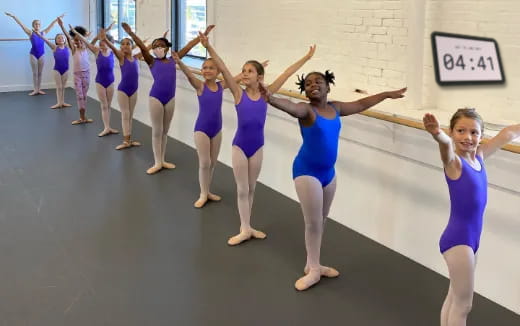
**4:41**
